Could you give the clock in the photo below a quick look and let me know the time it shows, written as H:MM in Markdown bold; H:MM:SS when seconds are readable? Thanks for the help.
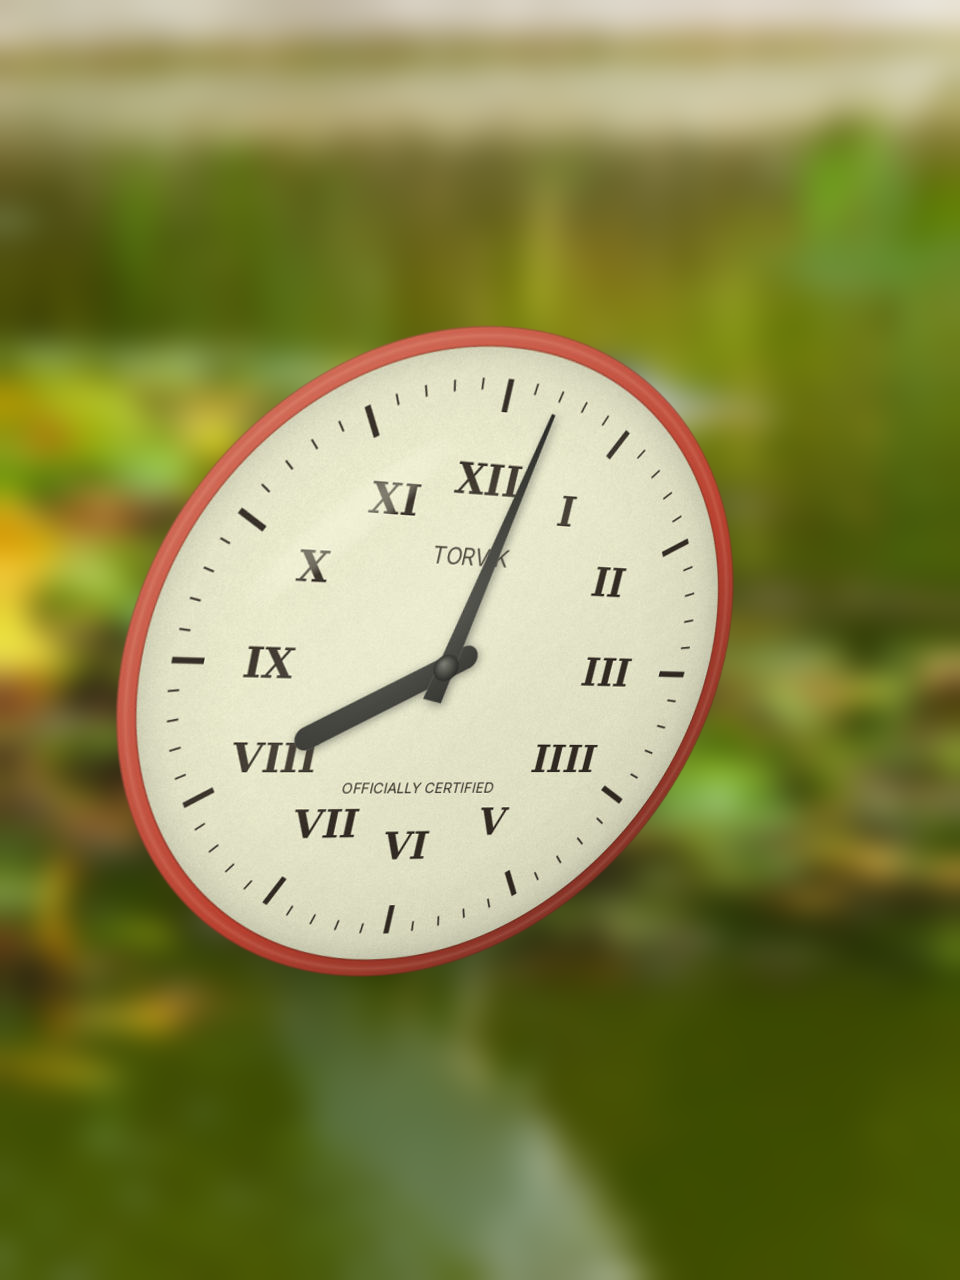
**8:02**
